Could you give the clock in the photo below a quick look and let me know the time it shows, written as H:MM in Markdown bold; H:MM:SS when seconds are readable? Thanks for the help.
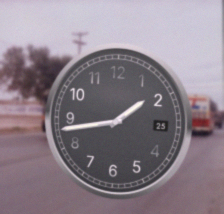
**1:43**
